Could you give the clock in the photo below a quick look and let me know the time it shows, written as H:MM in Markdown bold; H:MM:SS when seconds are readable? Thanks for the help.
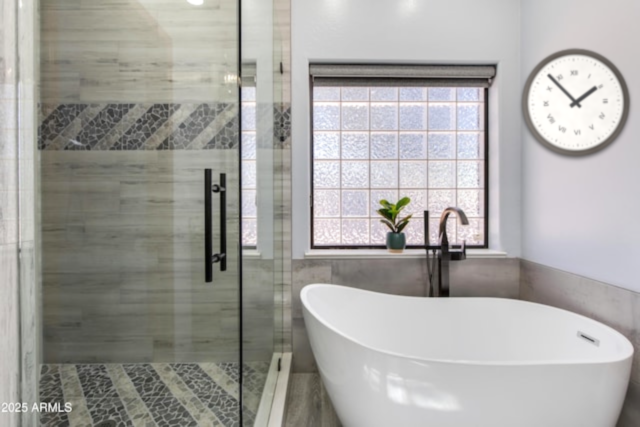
**1:53**
